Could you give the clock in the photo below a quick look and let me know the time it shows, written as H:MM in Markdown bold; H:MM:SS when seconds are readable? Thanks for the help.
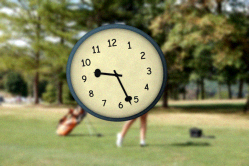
**9:27**
